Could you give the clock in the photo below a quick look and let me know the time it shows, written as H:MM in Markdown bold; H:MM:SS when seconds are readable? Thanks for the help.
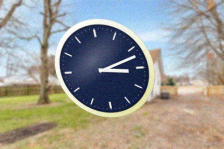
**3:12**
